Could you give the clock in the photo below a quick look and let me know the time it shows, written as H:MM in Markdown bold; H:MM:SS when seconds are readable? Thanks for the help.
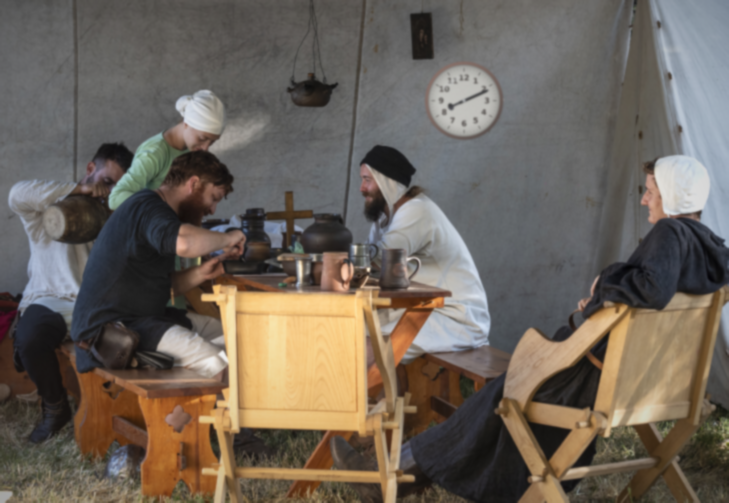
**8:11**
